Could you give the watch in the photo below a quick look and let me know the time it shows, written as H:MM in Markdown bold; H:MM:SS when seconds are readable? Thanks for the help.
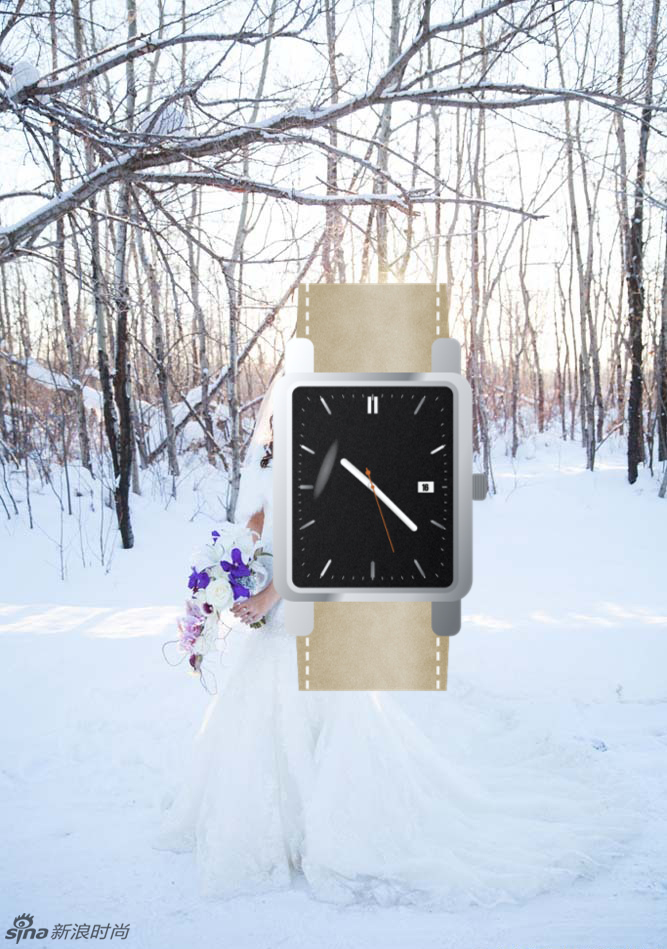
**10:22:27**
